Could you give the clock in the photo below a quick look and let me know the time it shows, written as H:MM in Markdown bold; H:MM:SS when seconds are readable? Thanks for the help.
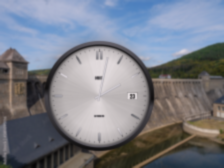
**2:02**
